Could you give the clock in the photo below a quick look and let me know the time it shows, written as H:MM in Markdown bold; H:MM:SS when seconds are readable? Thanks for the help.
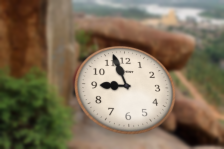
**8:57**
